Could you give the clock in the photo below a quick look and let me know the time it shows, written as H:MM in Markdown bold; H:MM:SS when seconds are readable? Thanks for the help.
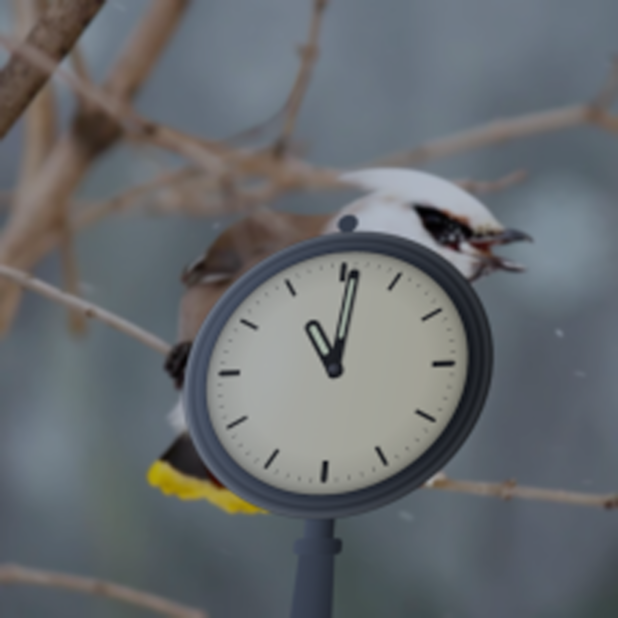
**11:01**
